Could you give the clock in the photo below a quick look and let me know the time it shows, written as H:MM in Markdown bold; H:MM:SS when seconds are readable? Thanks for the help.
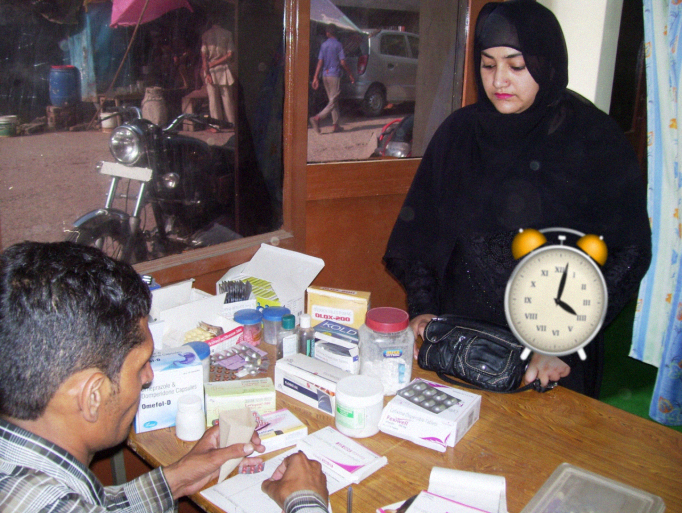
**4:02**
